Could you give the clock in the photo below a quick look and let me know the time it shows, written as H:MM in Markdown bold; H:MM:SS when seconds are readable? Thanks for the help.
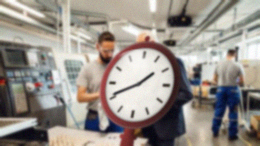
**1:41**
